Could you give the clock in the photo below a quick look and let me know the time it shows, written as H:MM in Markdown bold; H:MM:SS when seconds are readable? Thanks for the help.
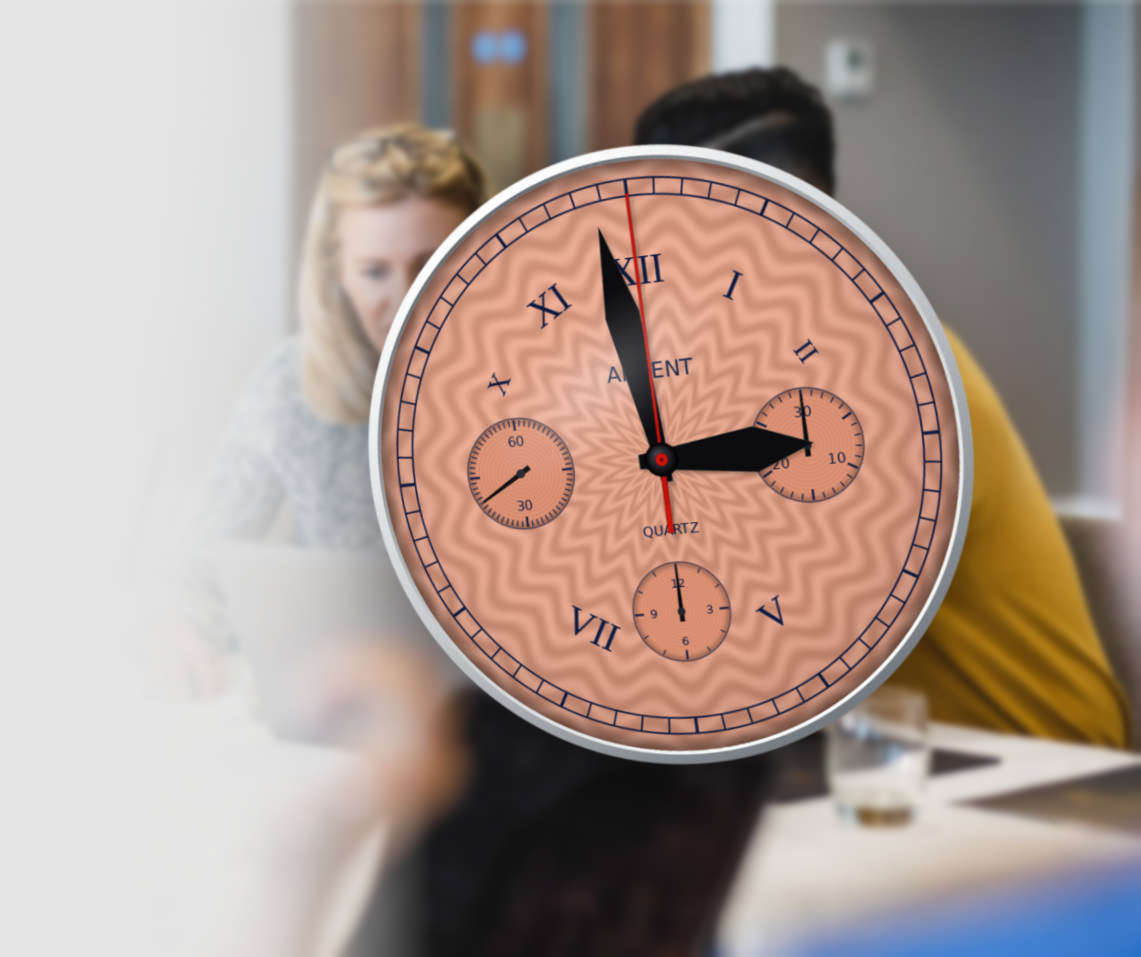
**2:58:40**
